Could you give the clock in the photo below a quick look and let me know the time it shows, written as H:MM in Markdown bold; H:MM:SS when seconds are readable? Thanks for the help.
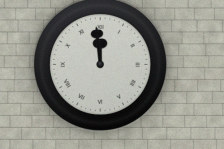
**11:59**
